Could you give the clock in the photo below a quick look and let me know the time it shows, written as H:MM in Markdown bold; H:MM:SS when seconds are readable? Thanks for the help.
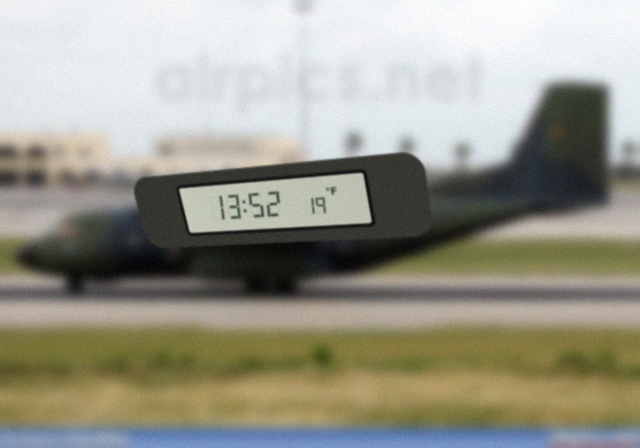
**13:52**
